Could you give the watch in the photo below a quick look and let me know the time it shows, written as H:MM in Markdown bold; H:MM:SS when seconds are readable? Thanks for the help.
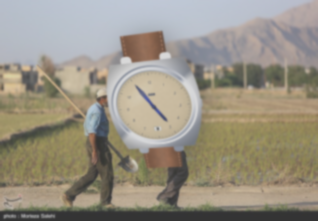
**4:55**
